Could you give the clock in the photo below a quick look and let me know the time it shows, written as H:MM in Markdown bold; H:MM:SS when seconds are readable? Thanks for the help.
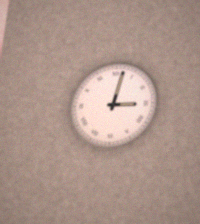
**3:02**
